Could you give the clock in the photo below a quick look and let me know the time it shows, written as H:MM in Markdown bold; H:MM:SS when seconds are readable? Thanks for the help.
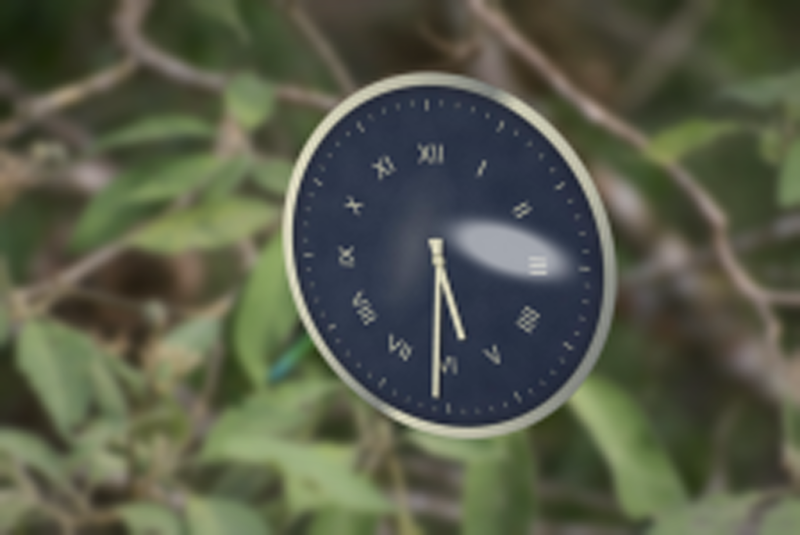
**5:31**
